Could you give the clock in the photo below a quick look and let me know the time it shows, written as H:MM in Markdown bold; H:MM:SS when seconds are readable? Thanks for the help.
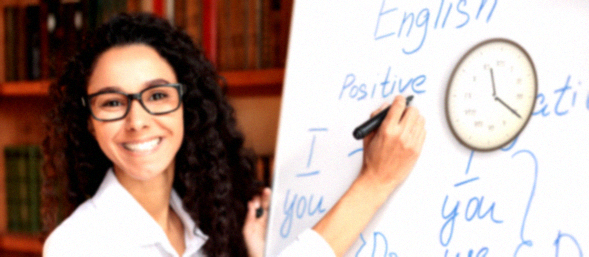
**11:20**
